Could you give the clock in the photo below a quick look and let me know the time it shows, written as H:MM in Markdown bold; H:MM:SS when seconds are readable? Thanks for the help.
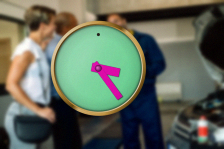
**3:24**
